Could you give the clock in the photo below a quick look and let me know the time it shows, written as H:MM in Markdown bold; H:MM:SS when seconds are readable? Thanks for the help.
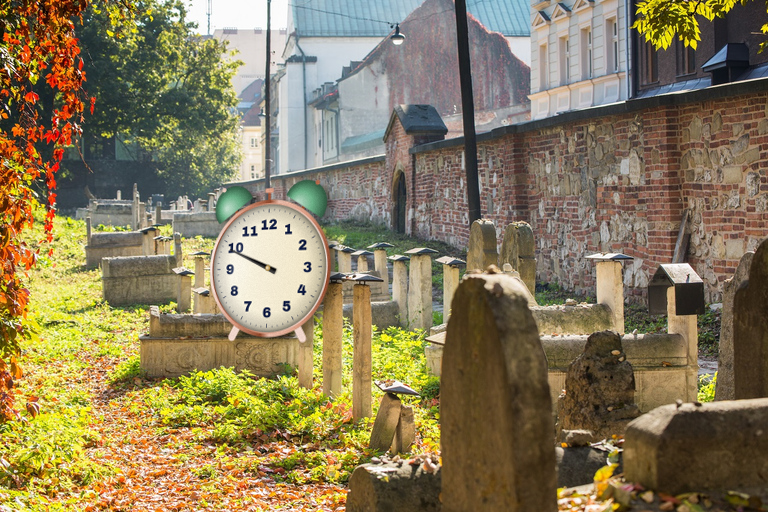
**9:49**
